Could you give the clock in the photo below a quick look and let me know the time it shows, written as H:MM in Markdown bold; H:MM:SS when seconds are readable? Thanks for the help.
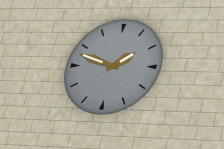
**1:48**
